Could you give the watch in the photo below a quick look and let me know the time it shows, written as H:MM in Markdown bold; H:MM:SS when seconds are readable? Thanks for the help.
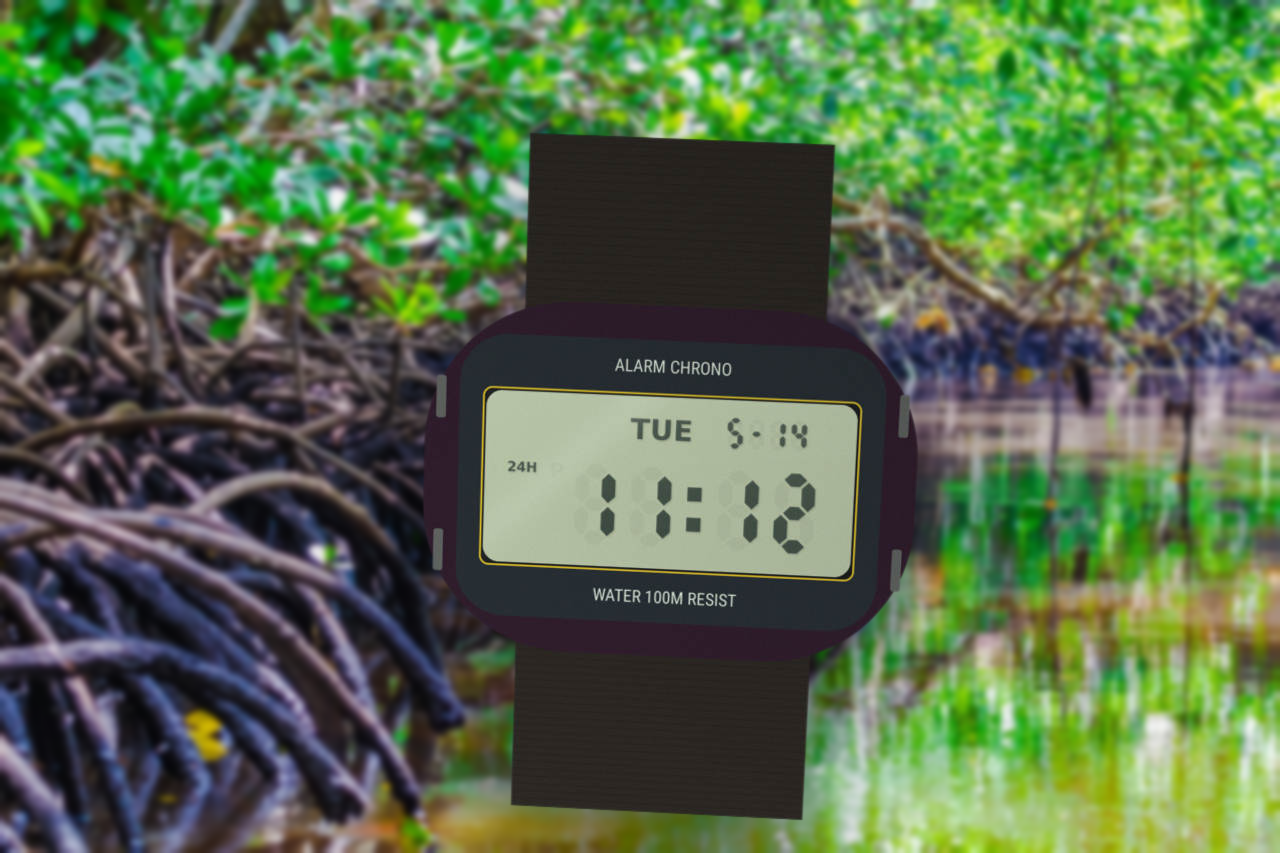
**11:12**
